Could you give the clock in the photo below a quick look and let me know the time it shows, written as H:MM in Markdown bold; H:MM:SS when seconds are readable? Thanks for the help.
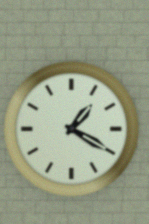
**1:20**
